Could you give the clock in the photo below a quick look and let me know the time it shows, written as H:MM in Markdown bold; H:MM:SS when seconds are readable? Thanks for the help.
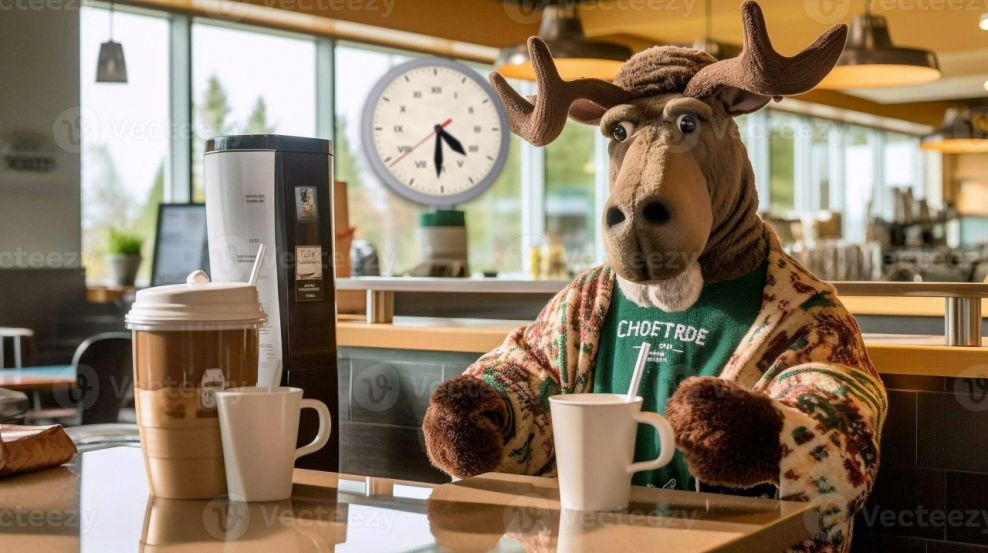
**4:30:39**
